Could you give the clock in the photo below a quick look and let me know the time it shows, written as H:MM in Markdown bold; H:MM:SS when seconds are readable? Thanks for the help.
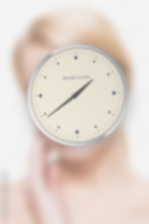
**1:39**
